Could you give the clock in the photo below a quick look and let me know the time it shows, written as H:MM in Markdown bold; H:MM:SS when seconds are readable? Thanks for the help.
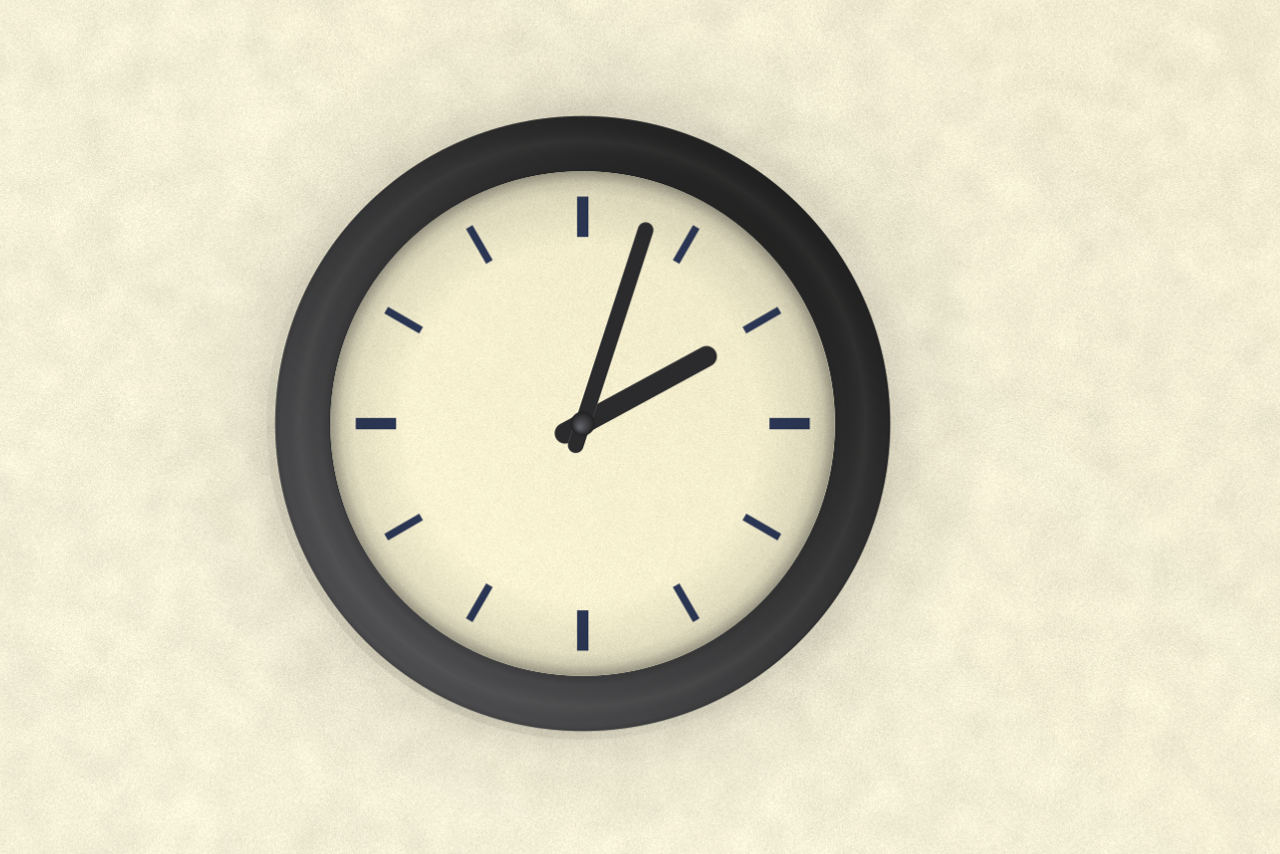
**2:03**
